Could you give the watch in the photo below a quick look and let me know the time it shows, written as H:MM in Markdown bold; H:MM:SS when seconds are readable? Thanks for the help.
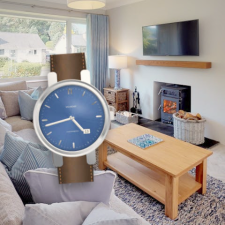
**4:43**
